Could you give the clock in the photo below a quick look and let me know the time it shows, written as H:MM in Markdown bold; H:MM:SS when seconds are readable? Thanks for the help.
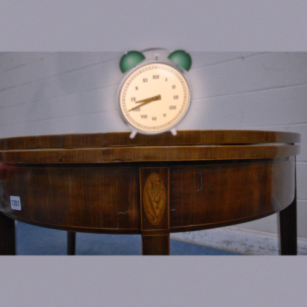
**8:41**
